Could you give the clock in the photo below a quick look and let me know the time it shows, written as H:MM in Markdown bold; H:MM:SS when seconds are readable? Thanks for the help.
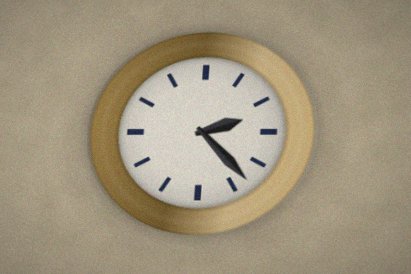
**2:23**
